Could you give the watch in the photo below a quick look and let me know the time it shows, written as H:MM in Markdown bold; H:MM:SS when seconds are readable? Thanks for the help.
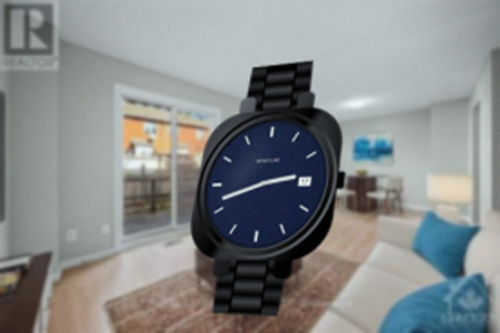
**2:42**
